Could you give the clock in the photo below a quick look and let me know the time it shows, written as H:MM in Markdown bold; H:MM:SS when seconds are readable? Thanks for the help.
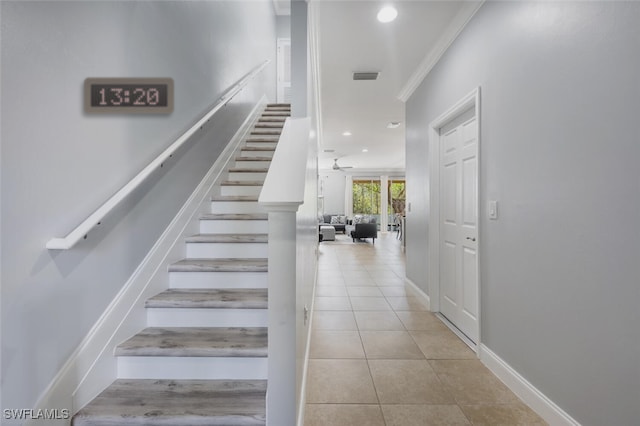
**13:20**
